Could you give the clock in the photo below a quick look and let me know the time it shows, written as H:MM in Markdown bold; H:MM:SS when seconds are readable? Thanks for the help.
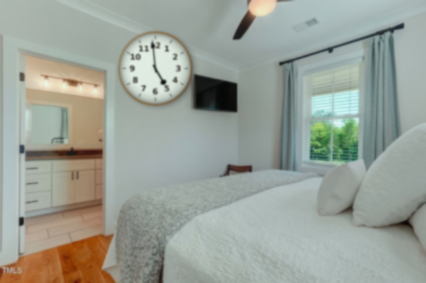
**4:59**
